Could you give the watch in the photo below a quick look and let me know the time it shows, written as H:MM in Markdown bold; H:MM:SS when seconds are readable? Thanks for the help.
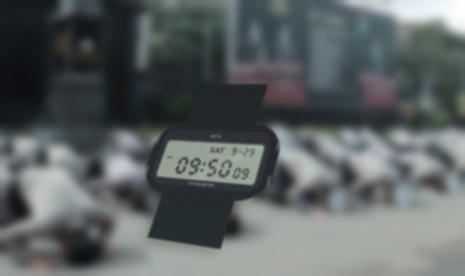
**9:50:09**
